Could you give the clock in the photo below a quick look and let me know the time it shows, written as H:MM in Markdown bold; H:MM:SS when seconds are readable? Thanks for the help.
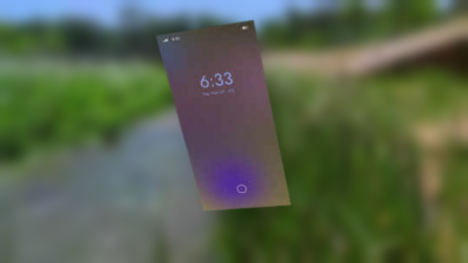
**6:33**
